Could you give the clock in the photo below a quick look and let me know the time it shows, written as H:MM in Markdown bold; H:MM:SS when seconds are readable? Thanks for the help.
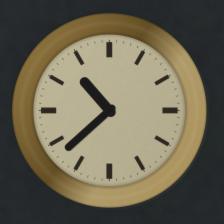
**10:38**
